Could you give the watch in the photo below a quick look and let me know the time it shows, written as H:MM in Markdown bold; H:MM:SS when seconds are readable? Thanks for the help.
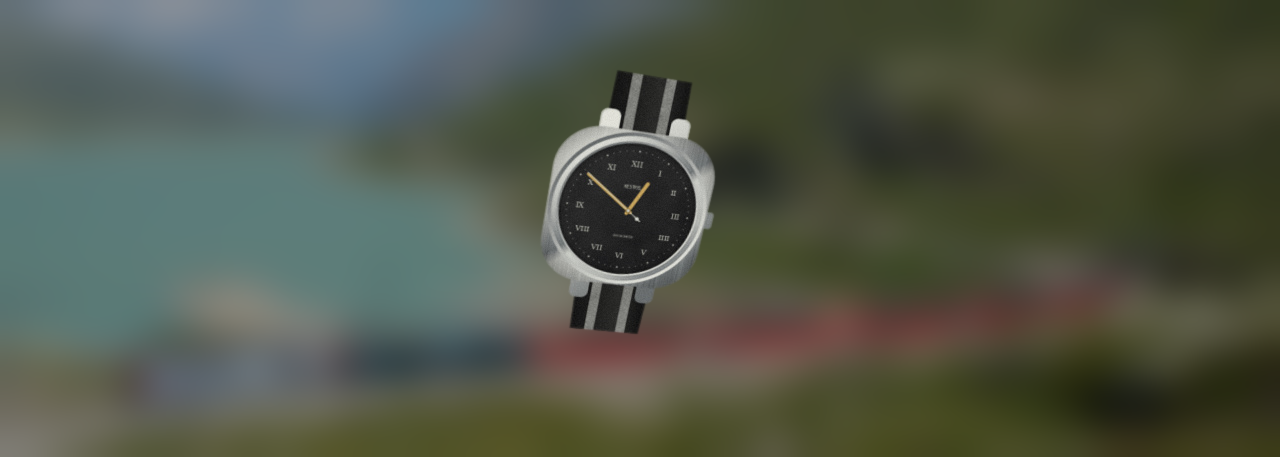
**12:50:51**
